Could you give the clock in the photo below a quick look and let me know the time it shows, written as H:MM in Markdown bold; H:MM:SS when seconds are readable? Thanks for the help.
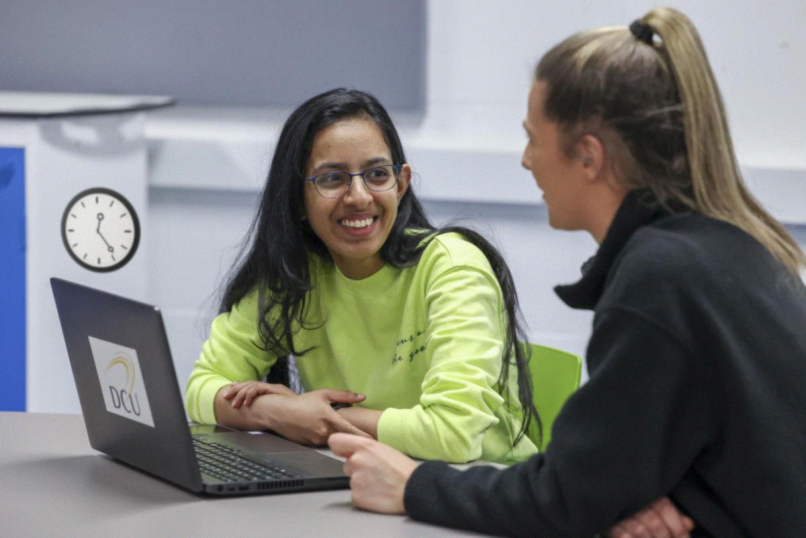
**12:24**
